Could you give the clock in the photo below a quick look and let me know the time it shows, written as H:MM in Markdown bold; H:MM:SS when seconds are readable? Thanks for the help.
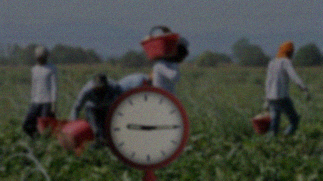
**9:15**
